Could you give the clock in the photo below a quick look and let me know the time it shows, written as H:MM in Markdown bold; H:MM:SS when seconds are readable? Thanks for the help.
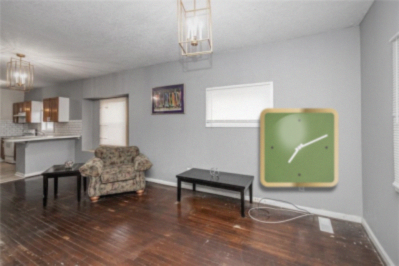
**7:11**
